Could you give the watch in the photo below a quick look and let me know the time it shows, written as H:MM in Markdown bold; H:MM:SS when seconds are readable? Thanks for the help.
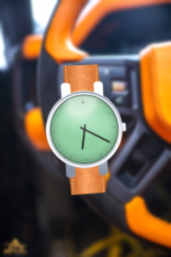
**6:20**
